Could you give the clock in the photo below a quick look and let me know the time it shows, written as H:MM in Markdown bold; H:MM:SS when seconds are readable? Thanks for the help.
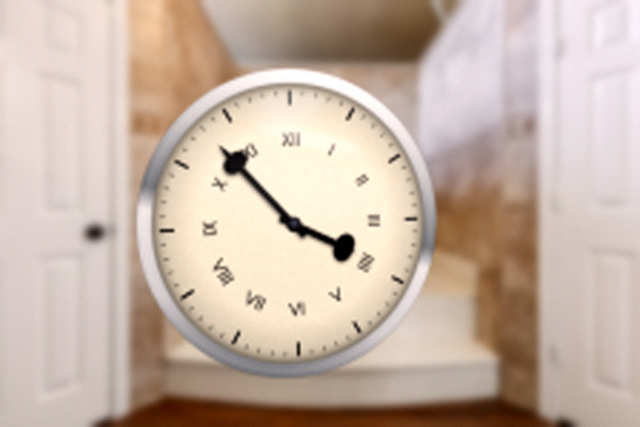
**3:53**
